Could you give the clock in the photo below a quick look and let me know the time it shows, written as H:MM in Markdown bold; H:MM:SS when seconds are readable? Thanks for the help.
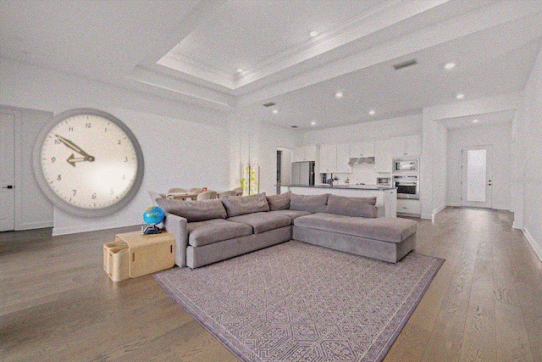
**8:51**
